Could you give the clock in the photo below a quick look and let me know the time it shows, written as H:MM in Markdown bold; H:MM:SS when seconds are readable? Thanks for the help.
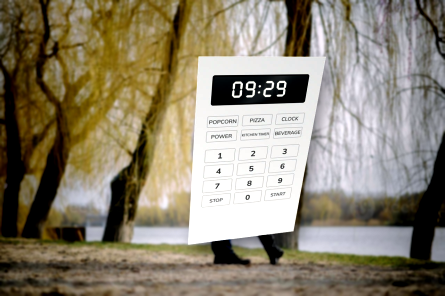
**9:29**
